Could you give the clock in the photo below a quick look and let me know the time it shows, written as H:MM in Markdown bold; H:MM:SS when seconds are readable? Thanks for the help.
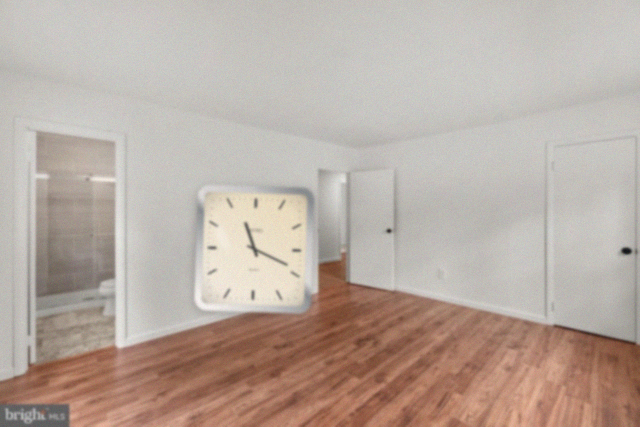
**11:19**
